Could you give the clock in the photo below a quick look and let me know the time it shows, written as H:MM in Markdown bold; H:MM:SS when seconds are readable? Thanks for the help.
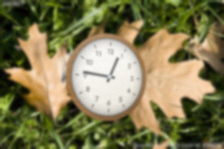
**12:46**
